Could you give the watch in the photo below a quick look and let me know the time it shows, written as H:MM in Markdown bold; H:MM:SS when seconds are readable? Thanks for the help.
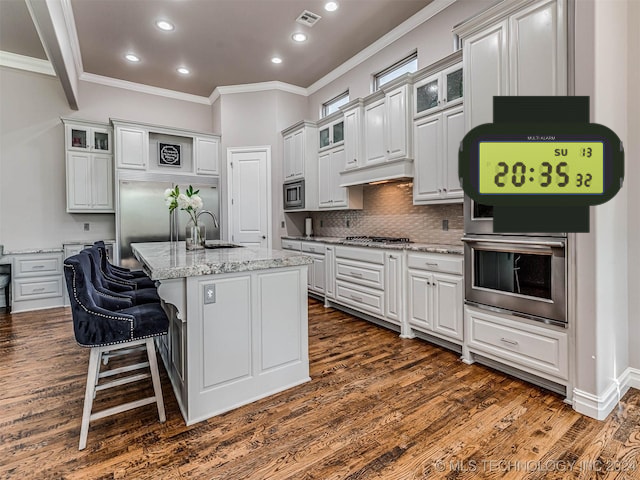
**20:35:32**
